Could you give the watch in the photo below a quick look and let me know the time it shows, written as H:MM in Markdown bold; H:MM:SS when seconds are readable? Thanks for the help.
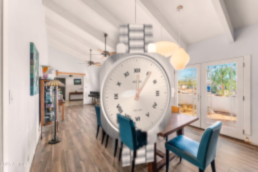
**12:06**
